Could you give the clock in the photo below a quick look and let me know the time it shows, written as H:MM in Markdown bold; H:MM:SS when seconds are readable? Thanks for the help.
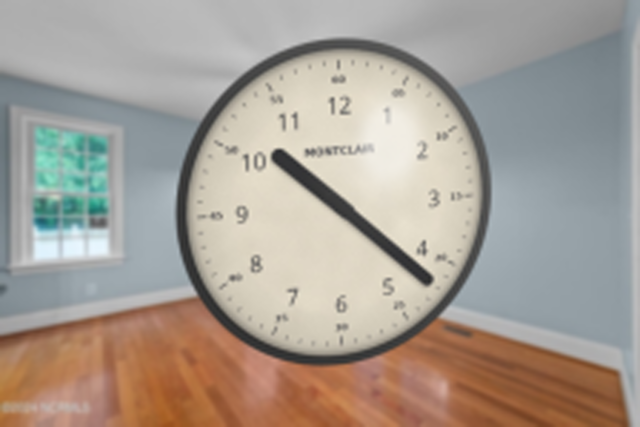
**10:22**
